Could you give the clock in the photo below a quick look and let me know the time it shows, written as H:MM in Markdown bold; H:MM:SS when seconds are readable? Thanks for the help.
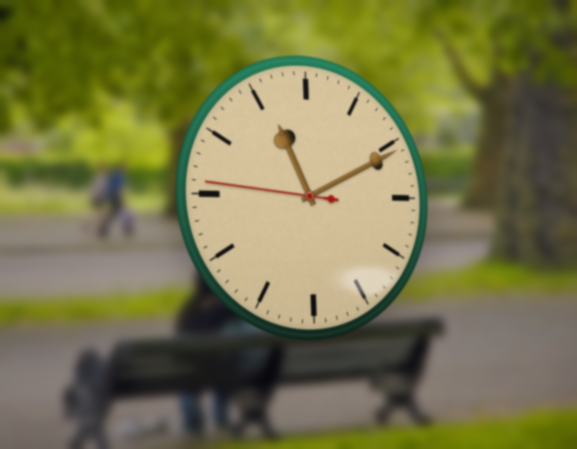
**11:10:46**
